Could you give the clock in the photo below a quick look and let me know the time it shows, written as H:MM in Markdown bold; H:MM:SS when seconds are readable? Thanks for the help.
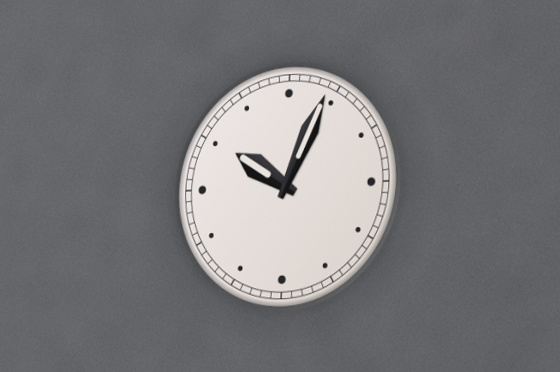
**10:04**
